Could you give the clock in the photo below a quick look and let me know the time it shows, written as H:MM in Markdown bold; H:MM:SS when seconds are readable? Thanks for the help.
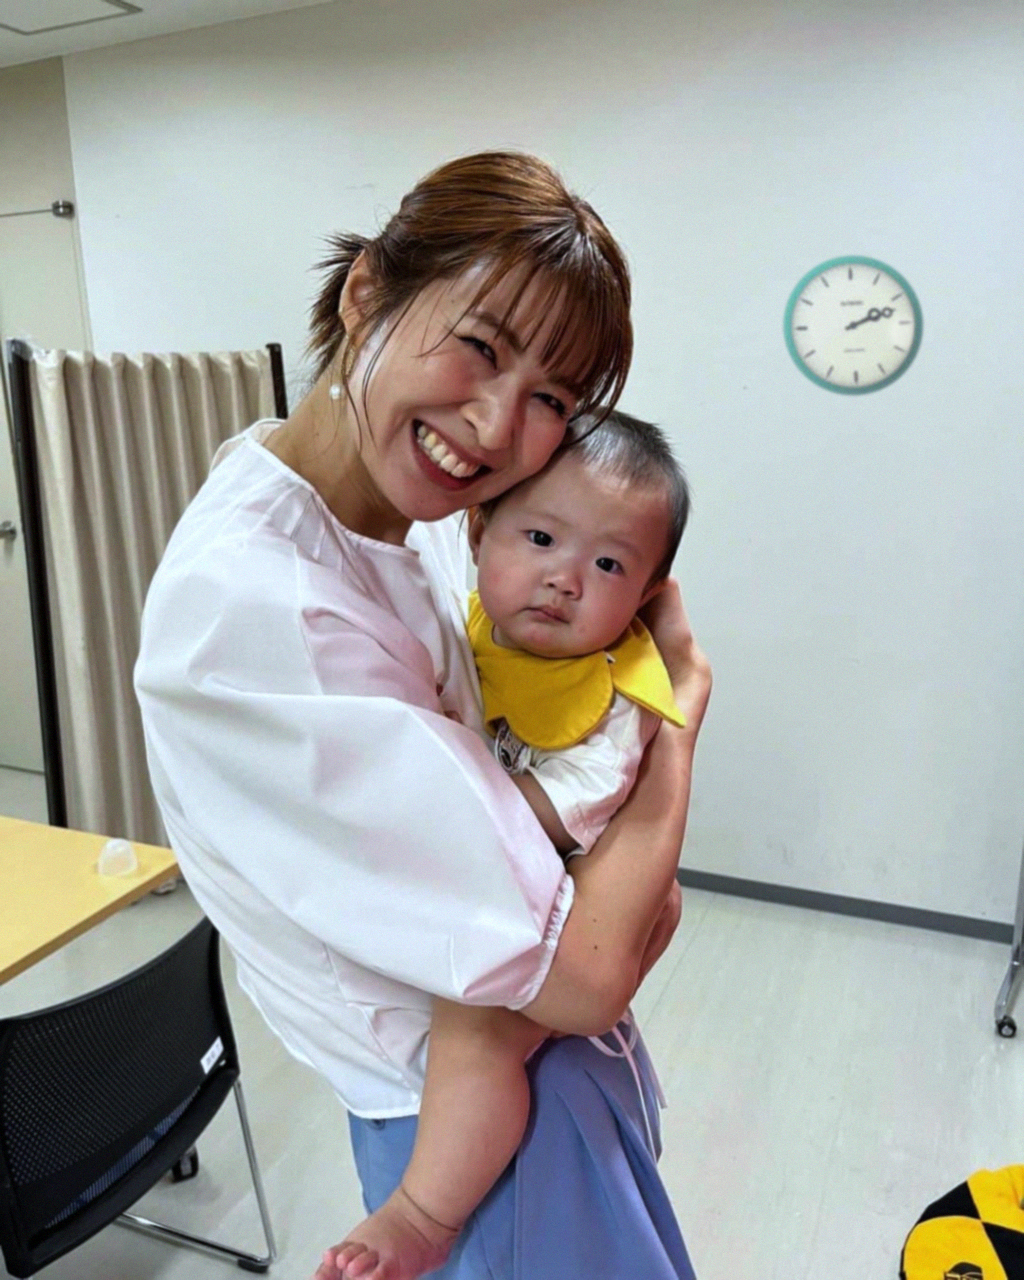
**2:12**
